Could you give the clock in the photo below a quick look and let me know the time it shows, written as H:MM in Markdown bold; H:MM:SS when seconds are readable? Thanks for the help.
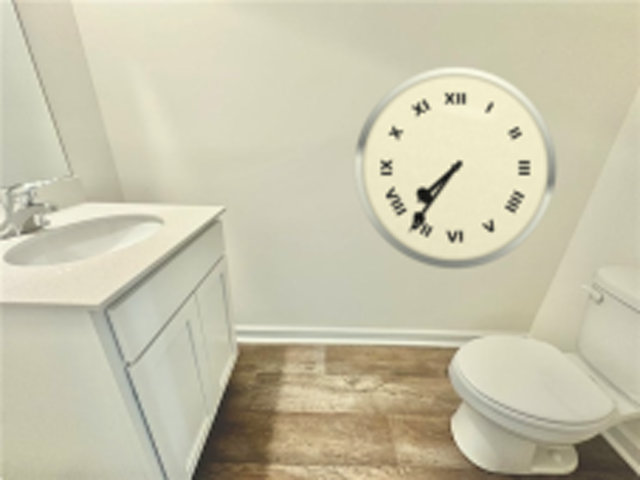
**7:36**
